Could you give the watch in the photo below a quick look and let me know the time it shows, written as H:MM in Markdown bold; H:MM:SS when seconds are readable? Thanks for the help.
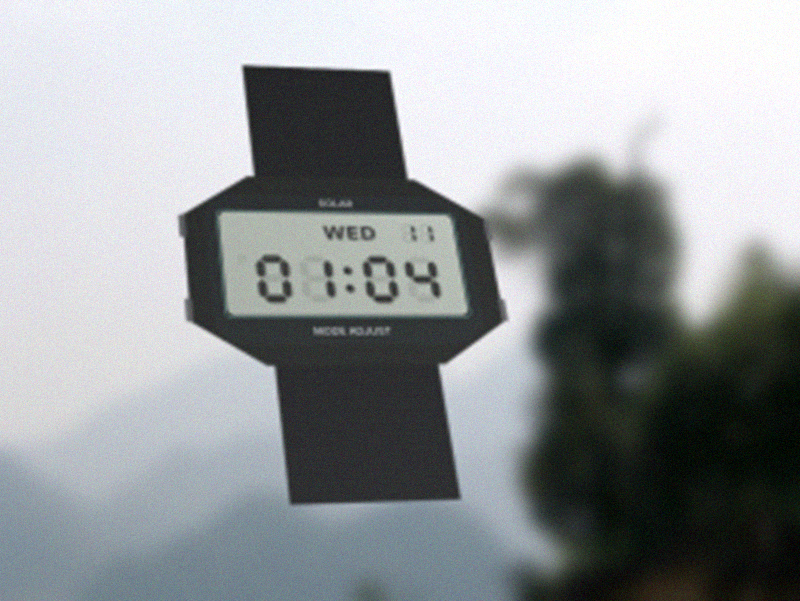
**1:04**
